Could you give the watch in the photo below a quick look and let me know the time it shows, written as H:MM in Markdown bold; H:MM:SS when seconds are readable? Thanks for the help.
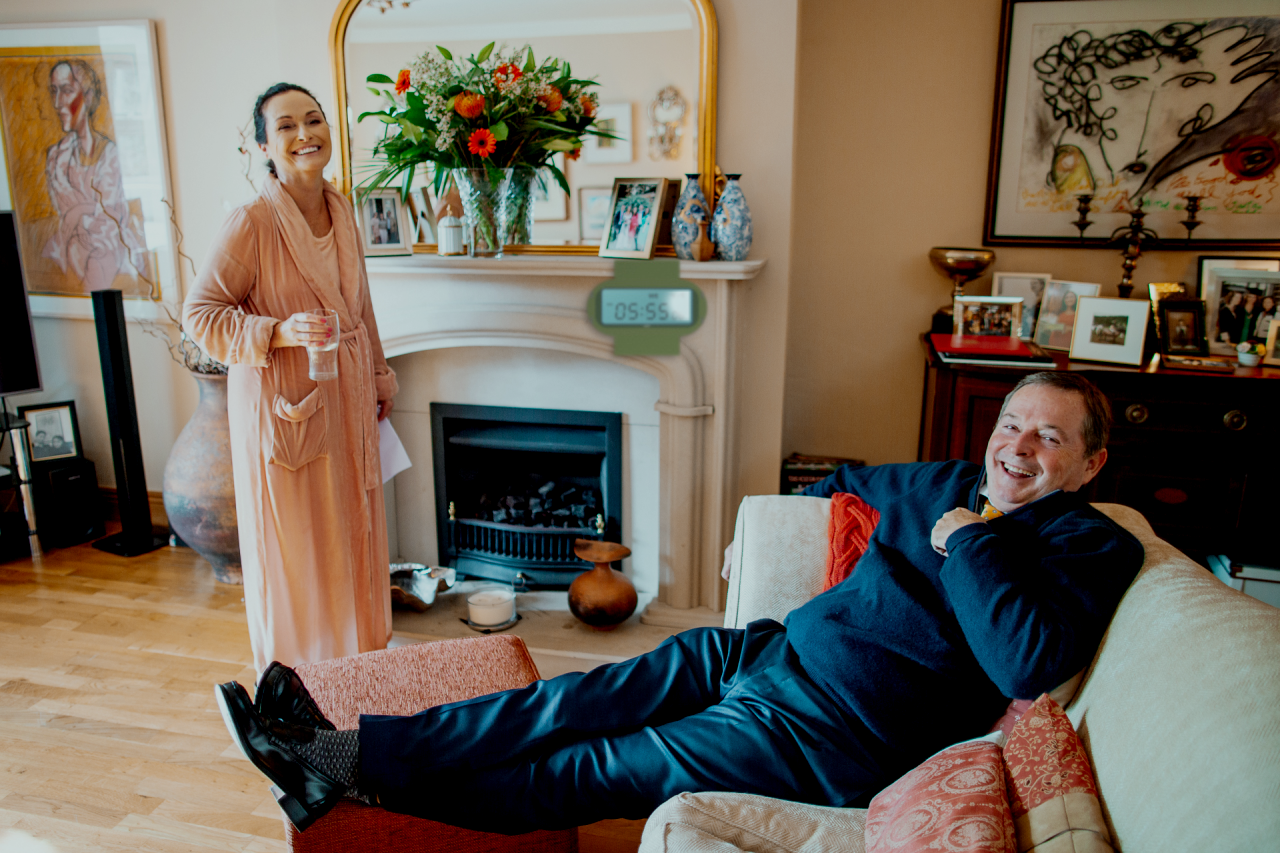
**5:55**
